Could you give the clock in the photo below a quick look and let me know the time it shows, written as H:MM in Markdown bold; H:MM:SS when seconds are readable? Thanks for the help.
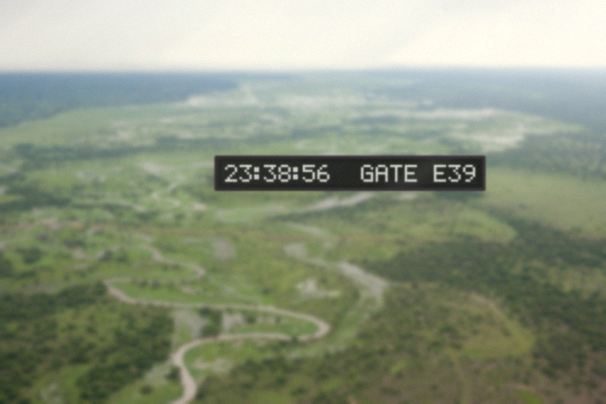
**23:38:56**
